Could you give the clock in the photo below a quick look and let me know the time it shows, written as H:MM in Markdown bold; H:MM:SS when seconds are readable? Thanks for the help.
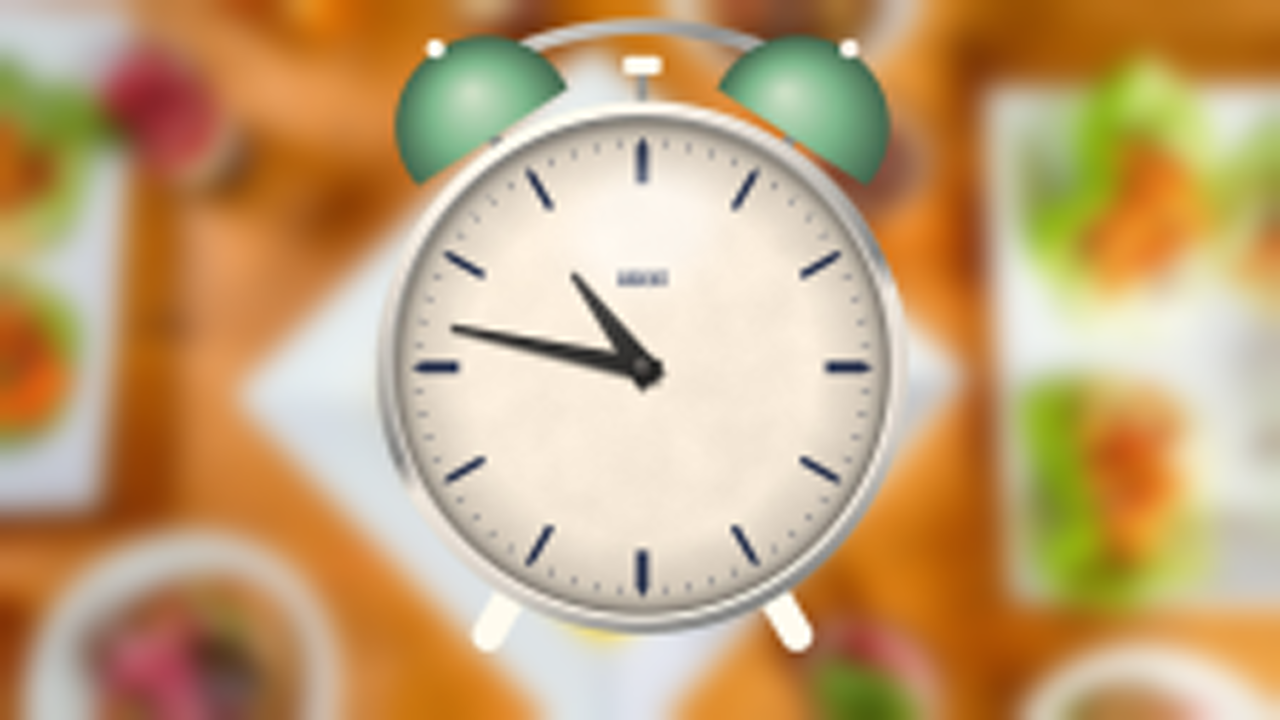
**10:47**
